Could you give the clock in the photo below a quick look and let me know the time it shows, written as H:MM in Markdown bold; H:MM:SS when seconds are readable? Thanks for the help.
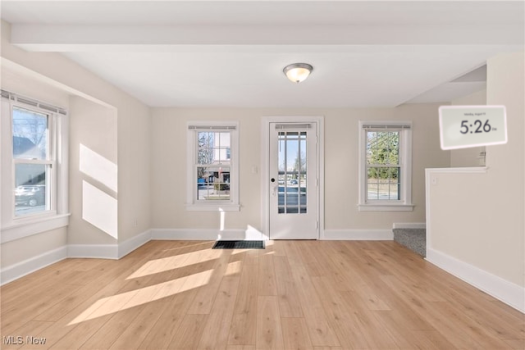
**5:26**
